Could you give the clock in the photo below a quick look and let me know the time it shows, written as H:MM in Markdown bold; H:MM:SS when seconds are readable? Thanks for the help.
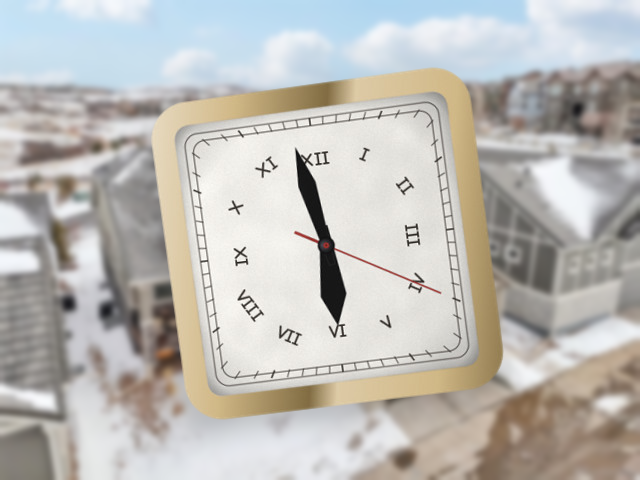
**5:58:20**
